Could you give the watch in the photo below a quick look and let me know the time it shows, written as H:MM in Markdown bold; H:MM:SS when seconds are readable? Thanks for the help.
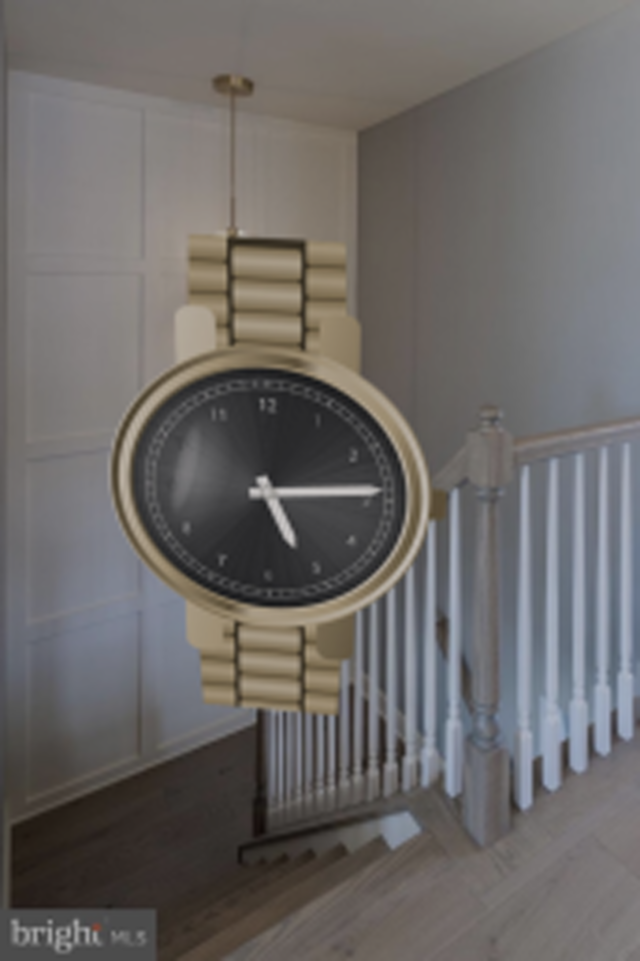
**5:14**
